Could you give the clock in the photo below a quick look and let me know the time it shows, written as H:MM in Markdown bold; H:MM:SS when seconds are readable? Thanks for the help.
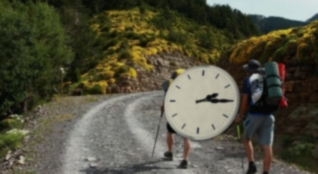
**2:15**
